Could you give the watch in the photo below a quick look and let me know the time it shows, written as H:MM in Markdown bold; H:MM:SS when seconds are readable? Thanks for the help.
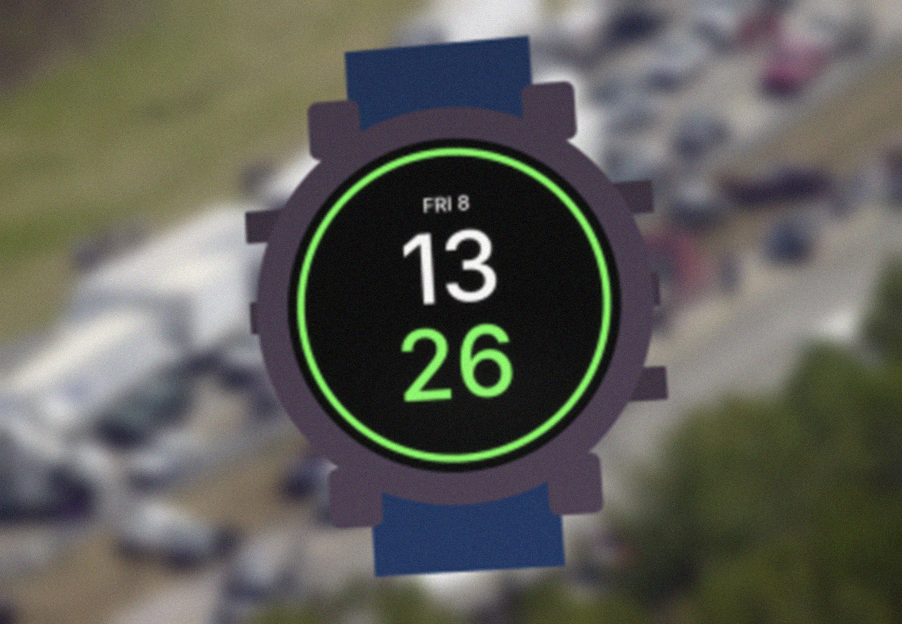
**13:26**
